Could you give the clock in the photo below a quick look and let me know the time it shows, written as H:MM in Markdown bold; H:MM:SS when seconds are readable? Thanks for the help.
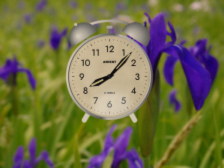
**8:07**
